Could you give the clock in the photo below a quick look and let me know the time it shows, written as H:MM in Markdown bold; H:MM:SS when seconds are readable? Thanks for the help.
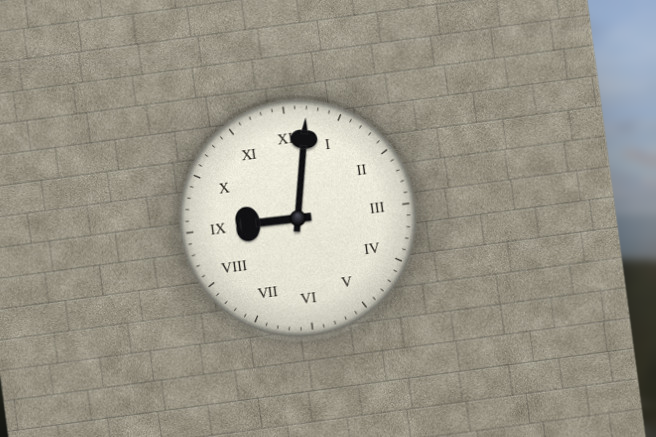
**9:02**
